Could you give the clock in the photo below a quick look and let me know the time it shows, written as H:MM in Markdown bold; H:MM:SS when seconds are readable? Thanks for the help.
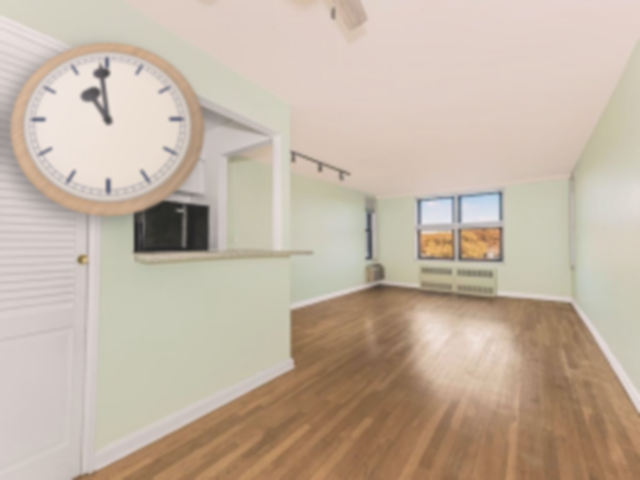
**10:59**
